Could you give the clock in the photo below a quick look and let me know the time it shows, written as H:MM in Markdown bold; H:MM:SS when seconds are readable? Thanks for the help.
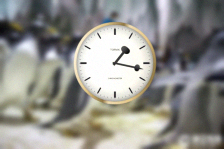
**1:17**
